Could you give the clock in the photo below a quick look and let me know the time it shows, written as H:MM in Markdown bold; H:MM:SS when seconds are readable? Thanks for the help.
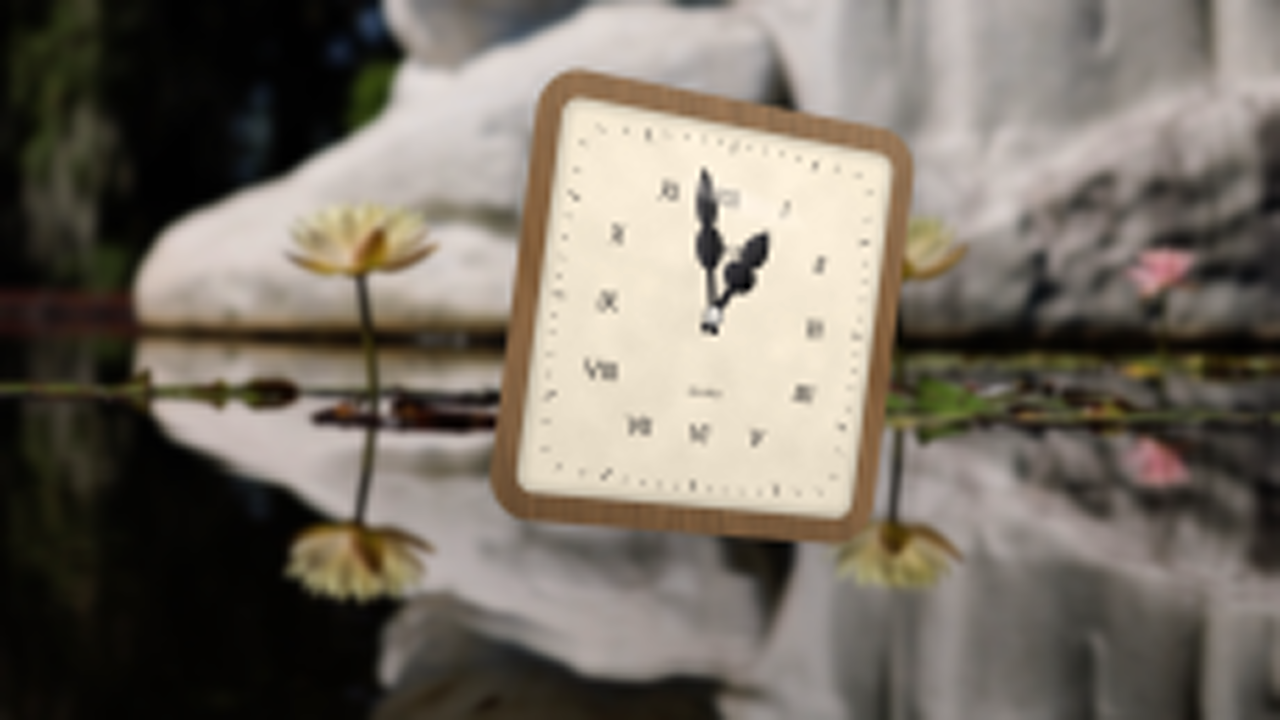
**12:58**
